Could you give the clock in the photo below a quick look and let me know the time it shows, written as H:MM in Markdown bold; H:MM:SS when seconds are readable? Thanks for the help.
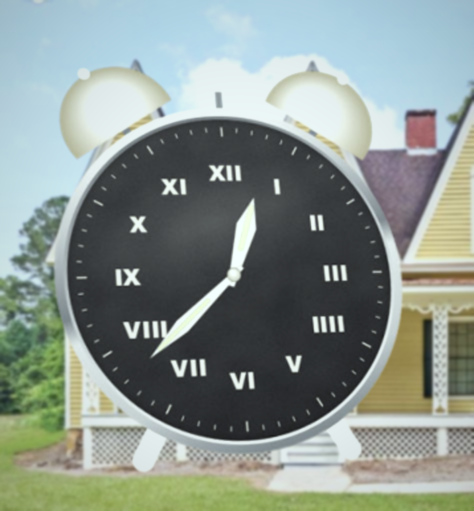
**12:38**
